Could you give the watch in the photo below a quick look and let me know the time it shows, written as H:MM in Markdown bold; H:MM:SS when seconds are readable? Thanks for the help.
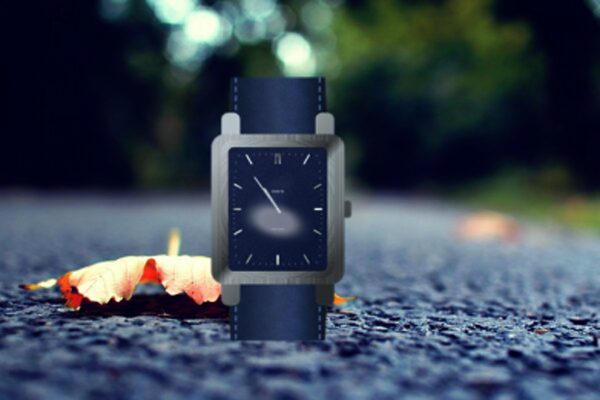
**10:54**
